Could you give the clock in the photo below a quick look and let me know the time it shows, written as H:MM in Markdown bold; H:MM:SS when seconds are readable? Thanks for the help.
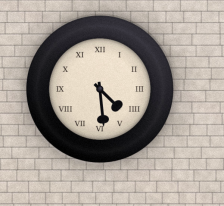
**4:29**
